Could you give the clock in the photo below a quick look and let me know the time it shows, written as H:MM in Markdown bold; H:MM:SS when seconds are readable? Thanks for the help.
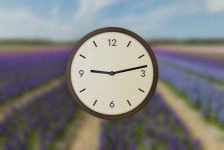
**9:13**
